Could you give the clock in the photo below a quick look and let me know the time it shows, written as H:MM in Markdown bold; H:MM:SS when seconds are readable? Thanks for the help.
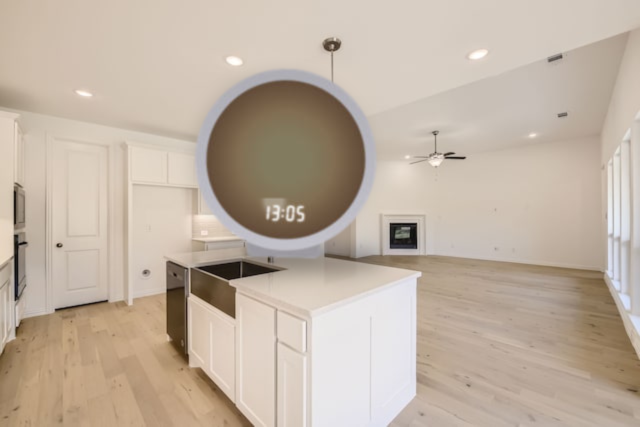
**13:05**
